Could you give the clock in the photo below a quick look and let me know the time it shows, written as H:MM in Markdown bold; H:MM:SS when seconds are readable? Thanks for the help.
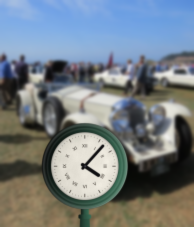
**4:07**
